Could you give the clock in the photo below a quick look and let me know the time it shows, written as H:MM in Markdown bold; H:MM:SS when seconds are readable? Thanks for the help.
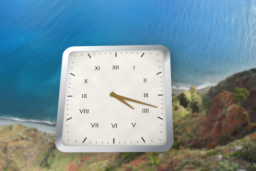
**4:18**
